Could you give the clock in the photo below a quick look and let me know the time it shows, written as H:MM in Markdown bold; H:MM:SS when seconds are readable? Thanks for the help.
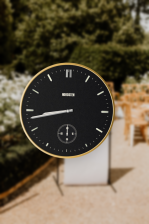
**8:43**
